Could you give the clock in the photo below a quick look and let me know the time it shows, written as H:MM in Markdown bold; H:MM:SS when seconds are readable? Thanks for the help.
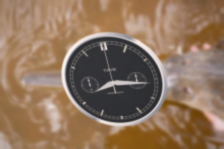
**8:16**
